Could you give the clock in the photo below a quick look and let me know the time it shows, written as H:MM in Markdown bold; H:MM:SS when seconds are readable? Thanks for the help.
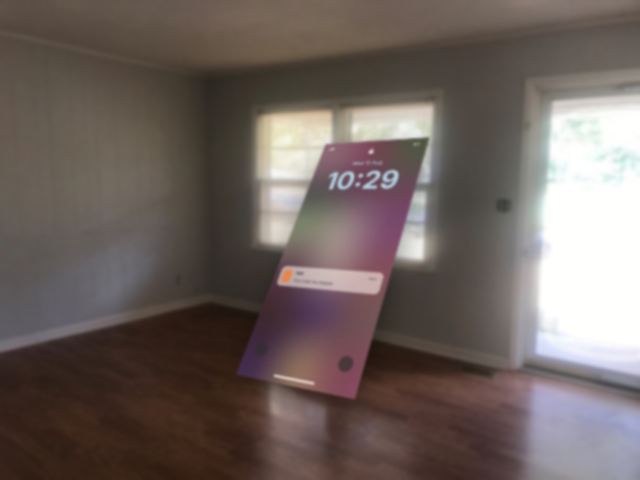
**10:29**
